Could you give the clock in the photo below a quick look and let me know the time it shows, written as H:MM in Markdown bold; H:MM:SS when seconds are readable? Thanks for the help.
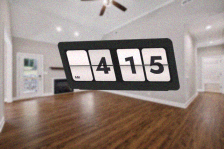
**4:15**
